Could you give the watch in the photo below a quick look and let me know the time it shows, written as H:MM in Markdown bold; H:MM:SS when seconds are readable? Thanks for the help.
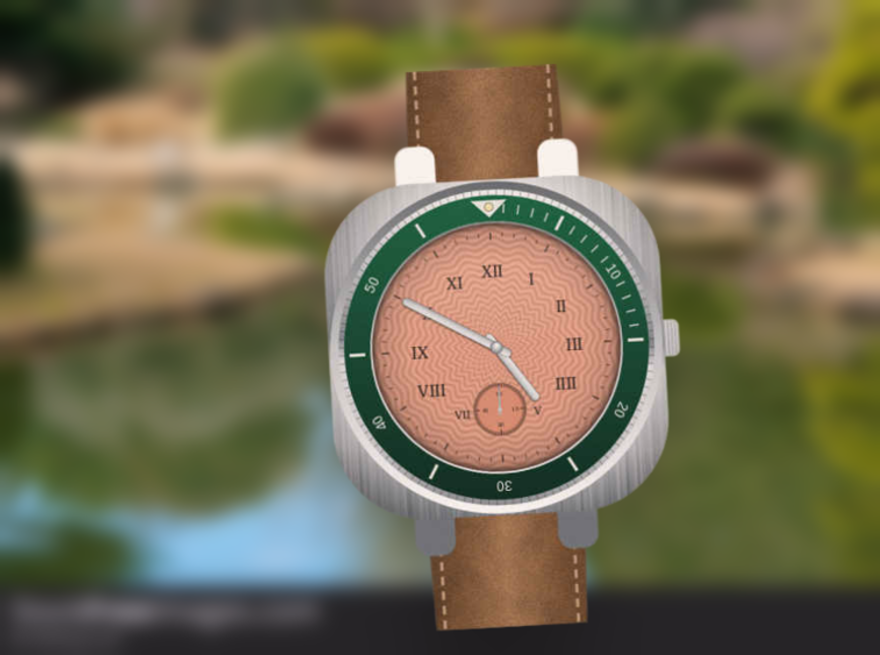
**4:50**
